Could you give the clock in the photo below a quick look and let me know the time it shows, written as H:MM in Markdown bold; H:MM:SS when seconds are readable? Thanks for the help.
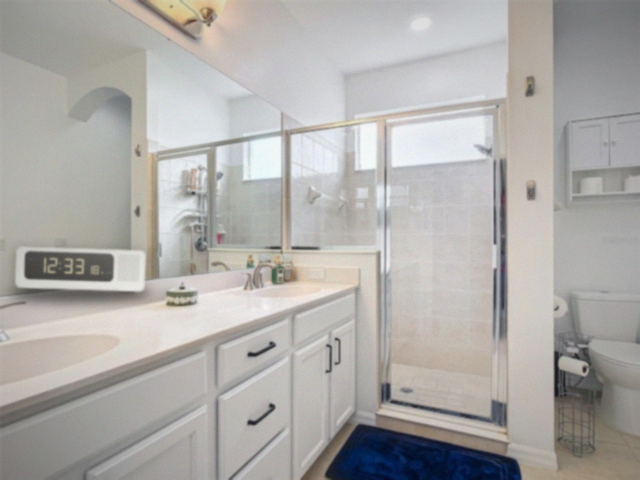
**12:33**
